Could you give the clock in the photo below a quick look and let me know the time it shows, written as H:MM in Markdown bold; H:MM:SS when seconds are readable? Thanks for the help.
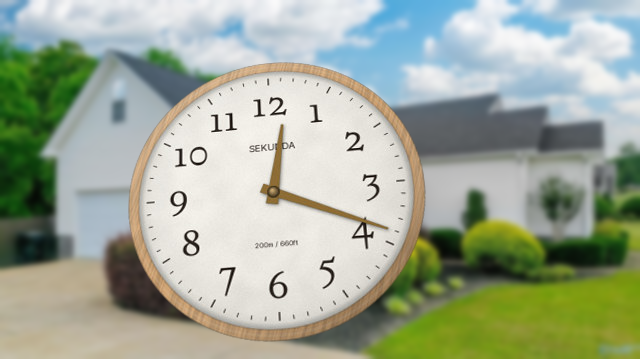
**12:19**
